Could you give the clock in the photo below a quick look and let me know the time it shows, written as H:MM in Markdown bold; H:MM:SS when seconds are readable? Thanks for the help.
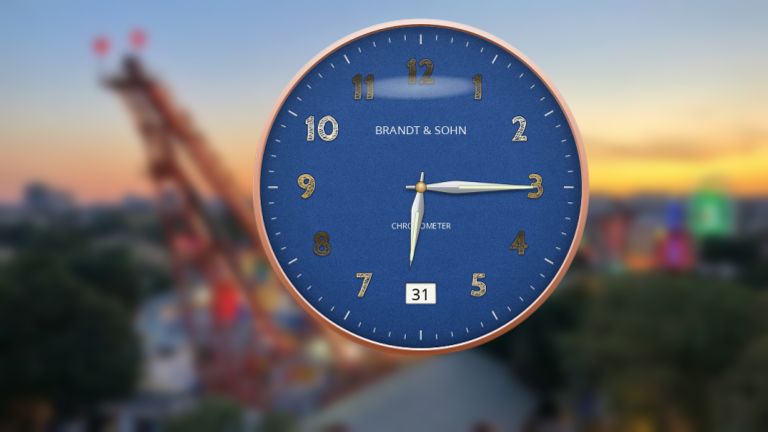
**6:15**
